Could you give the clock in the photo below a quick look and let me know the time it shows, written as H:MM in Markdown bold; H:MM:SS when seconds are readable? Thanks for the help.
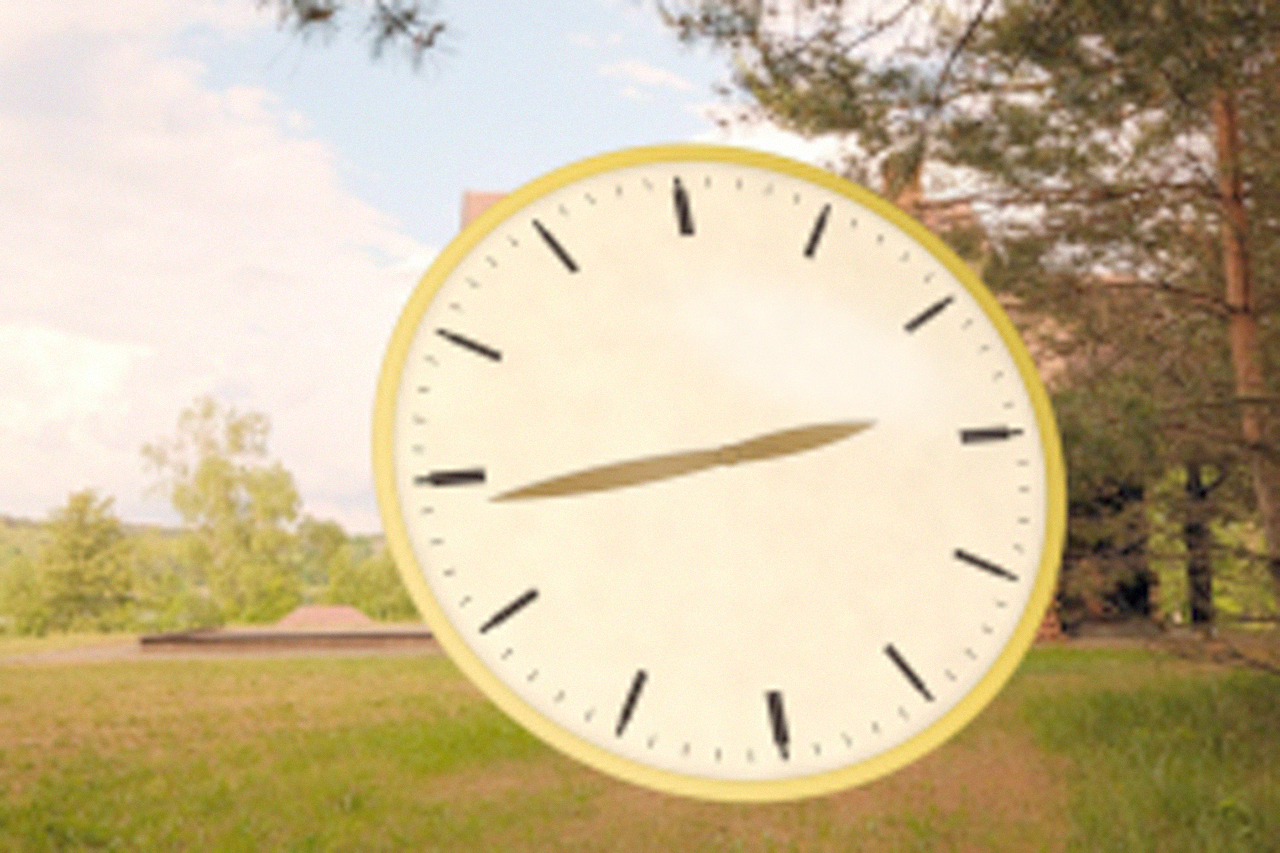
**2:44**
